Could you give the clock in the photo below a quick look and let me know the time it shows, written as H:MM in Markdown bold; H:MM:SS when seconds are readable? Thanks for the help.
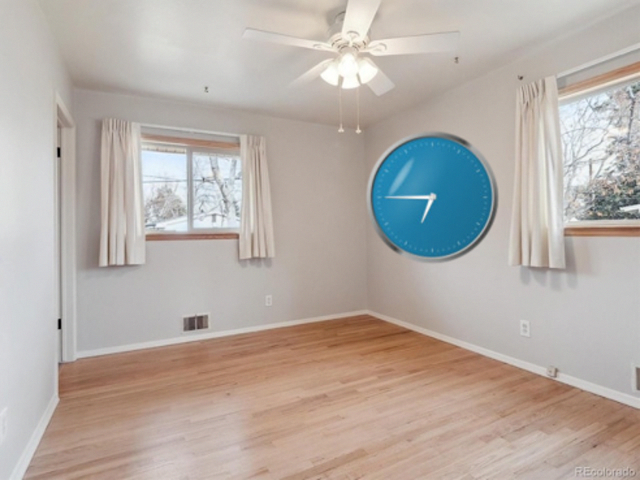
**6:45**
